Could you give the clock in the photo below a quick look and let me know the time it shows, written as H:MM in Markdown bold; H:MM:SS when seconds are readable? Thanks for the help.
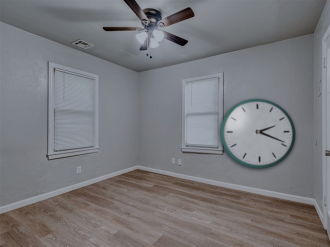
**2:19**
